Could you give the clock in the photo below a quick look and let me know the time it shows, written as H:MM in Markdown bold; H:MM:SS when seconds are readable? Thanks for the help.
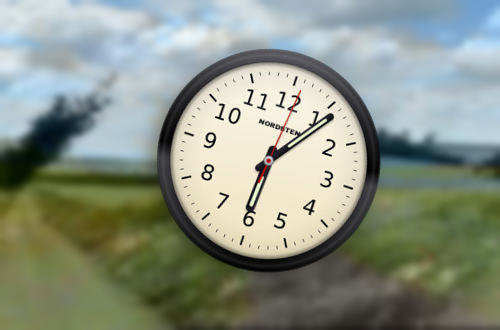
**6:06:01**
